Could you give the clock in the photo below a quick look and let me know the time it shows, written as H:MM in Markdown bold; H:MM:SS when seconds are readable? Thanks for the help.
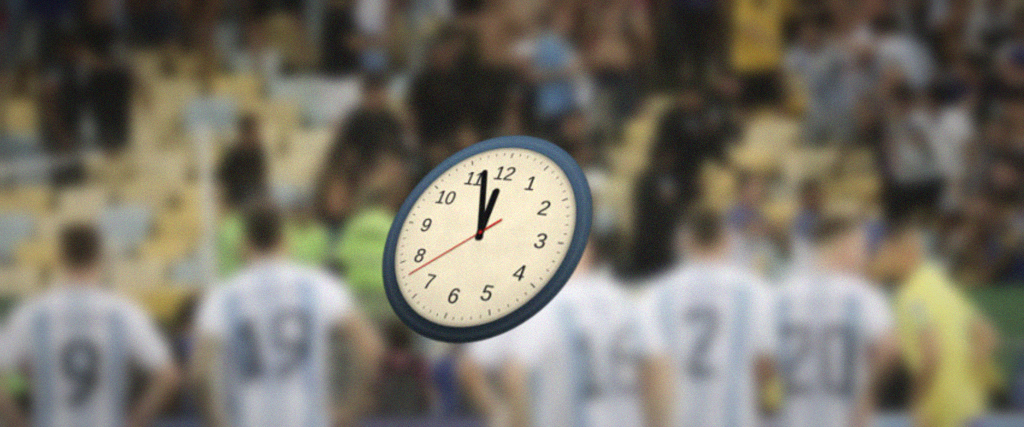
**11:56:38**
